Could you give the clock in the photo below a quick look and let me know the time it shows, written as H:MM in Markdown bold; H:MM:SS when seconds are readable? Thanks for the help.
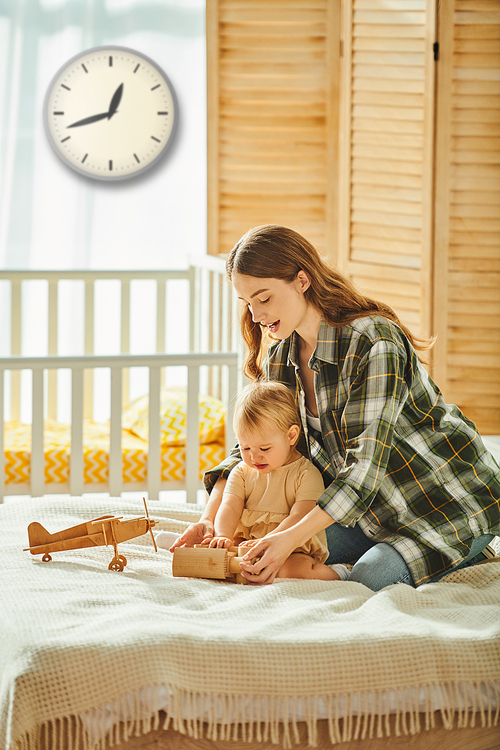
**12:42**
